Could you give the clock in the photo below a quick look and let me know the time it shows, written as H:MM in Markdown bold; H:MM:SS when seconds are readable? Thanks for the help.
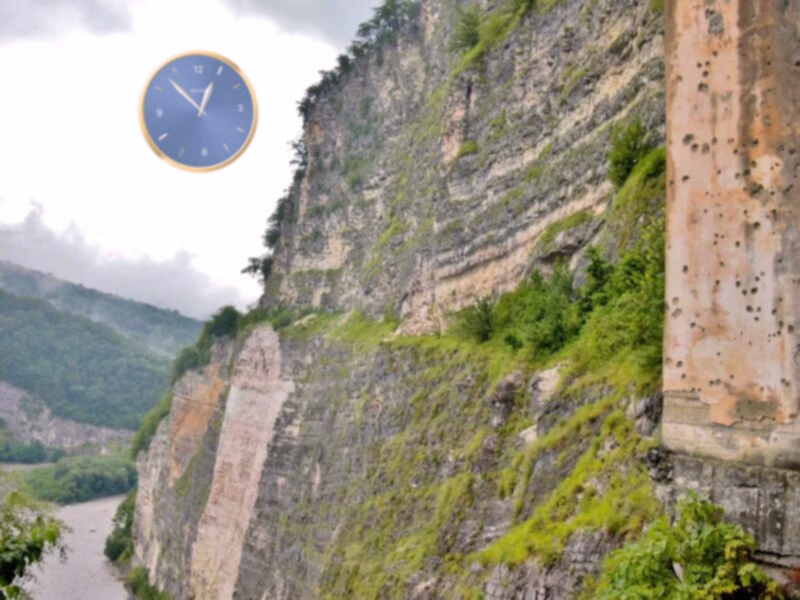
**12:53**
